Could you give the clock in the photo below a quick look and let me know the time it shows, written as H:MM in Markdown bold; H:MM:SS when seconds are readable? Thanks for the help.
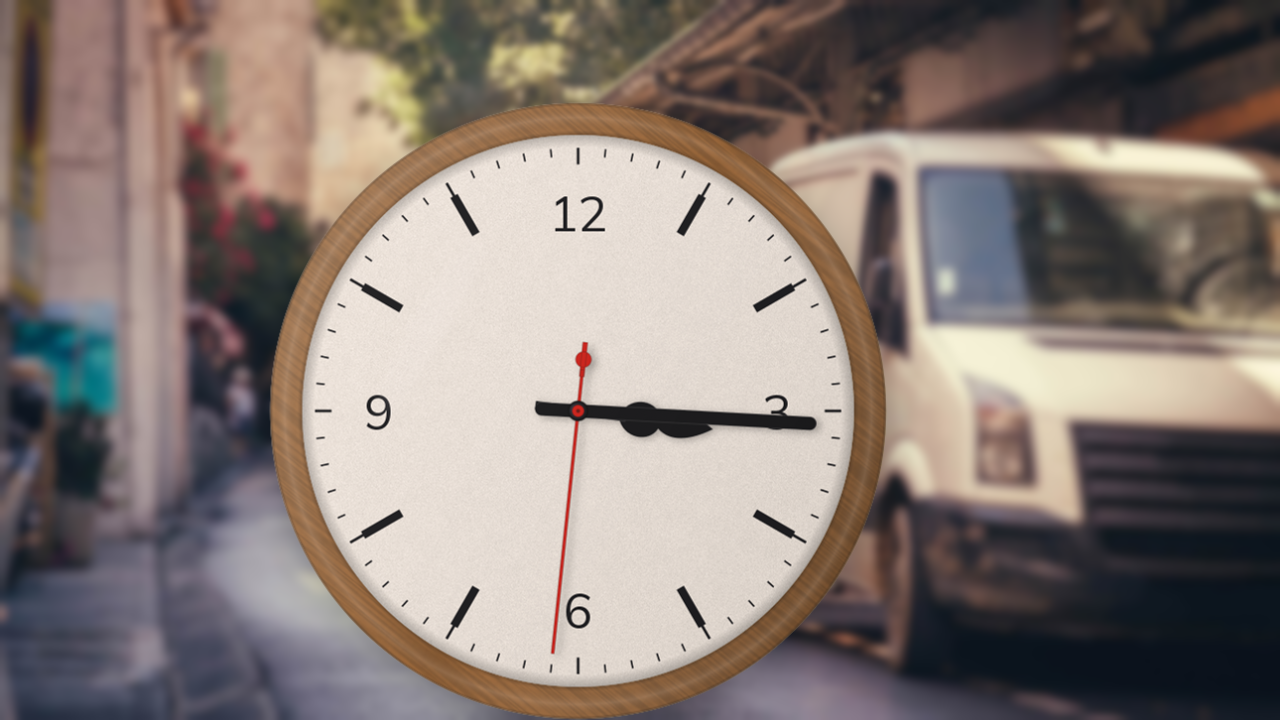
**3:15:31**
